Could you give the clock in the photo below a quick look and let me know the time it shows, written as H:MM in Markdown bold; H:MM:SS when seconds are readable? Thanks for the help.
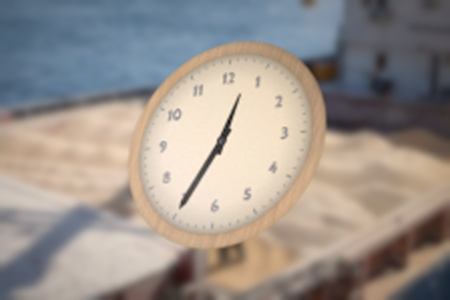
**12:35**
